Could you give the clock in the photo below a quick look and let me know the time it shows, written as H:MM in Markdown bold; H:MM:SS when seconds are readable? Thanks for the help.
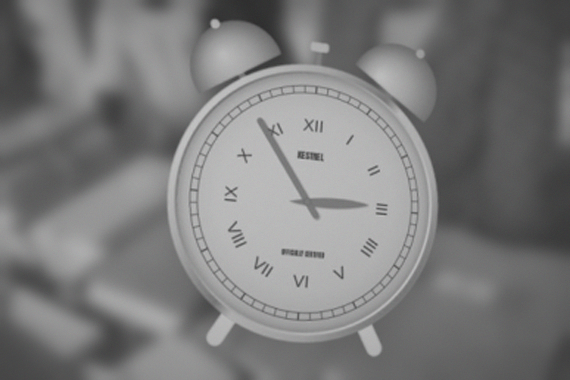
**2:54**
